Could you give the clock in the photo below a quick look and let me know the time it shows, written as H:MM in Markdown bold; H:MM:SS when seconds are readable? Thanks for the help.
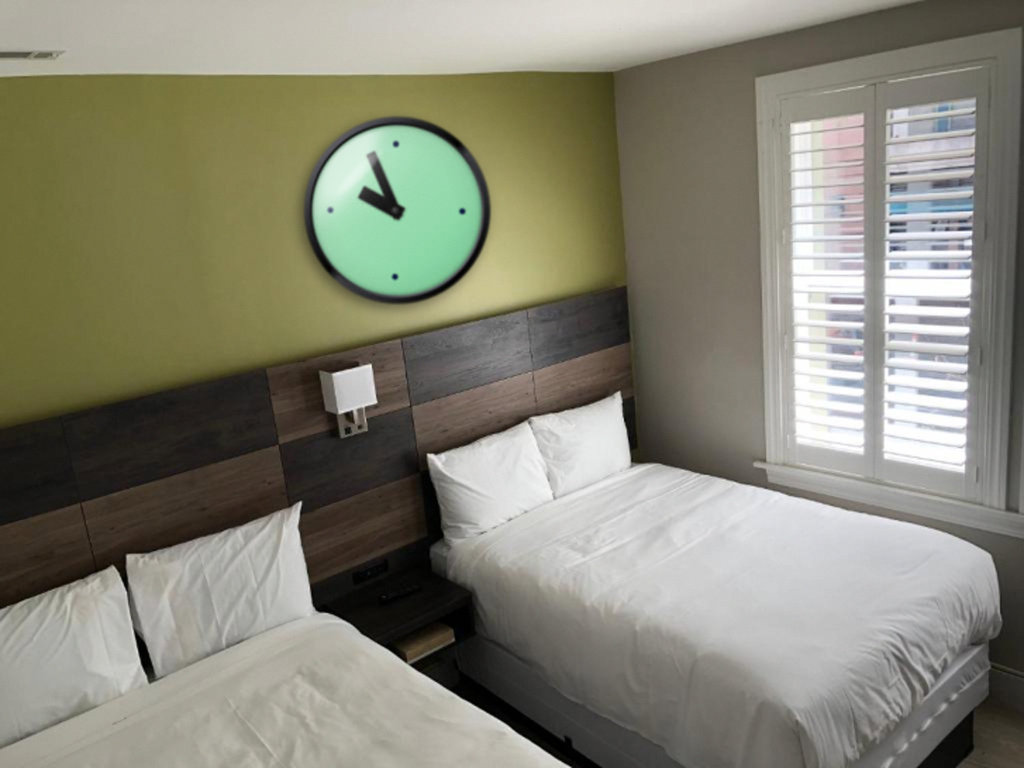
**9:56**
